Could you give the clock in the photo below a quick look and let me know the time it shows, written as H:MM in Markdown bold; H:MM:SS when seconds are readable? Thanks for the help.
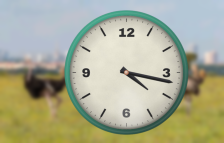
**4:17**
